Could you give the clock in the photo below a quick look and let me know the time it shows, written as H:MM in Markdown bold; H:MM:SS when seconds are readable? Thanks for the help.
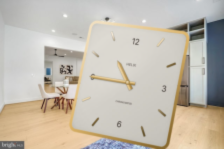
**10:45**
